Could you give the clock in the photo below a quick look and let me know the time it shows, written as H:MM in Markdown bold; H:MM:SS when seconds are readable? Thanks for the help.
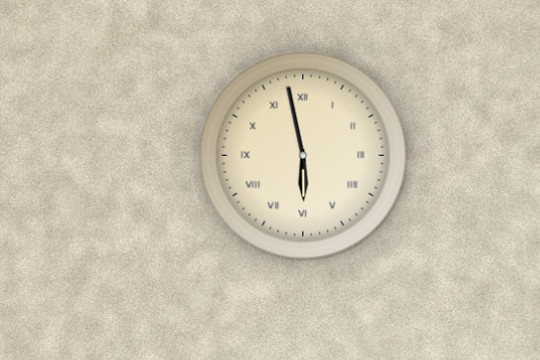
**5:58**
